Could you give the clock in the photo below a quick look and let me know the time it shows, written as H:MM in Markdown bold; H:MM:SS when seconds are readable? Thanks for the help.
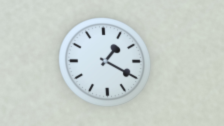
**1:20**
